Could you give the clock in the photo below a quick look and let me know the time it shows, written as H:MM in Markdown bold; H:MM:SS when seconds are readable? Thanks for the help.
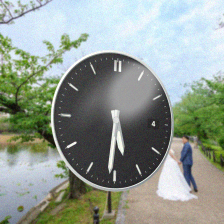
**5:31**
